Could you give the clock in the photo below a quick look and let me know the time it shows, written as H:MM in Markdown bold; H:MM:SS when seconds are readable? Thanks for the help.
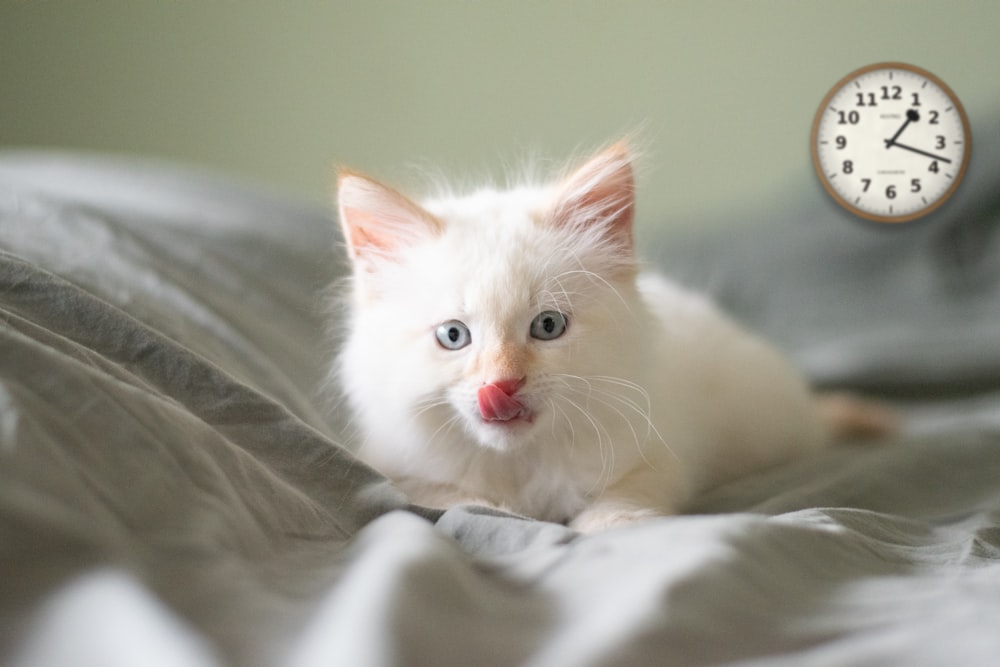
**1:18**
